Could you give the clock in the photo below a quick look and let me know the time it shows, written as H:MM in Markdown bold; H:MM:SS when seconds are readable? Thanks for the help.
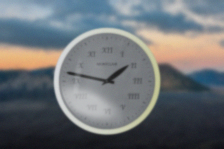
**1:47**
